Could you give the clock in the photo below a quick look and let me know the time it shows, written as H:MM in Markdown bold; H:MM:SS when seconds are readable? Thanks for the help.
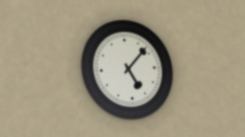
**5:08**
